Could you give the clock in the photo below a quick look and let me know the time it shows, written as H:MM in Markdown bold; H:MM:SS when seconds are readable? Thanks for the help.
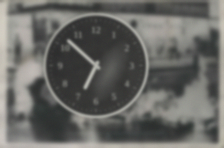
**6:52**
